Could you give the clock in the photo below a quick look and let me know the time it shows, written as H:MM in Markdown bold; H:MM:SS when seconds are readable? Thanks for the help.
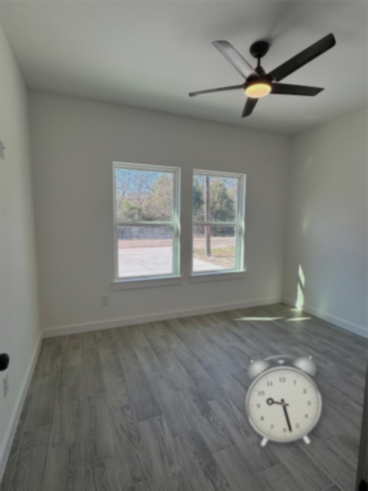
**9:28**
